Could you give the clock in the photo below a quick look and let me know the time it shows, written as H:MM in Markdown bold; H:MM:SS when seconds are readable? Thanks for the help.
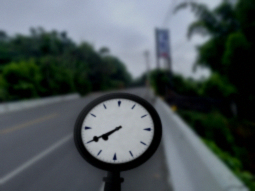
**7:40**
